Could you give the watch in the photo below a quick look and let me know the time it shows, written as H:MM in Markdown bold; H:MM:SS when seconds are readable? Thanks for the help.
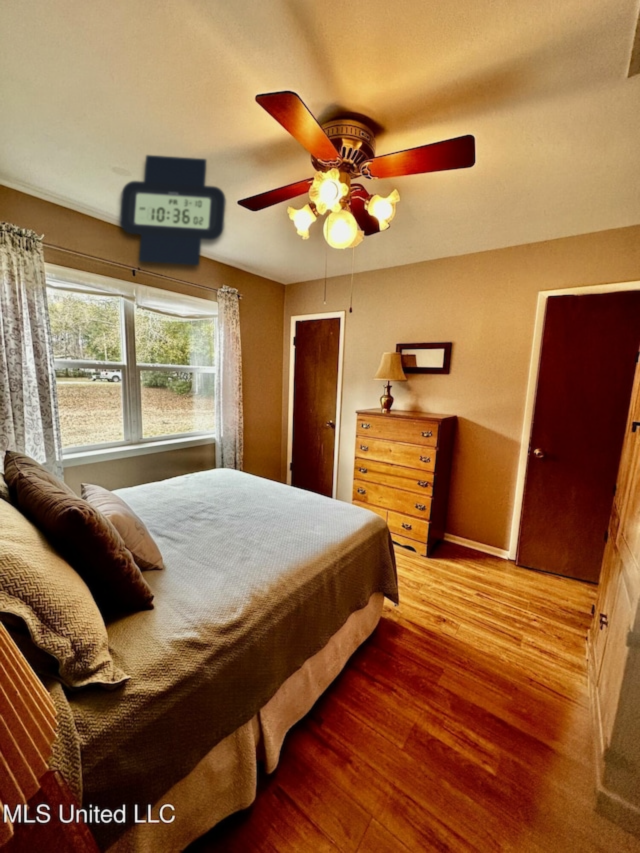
**10:36**
